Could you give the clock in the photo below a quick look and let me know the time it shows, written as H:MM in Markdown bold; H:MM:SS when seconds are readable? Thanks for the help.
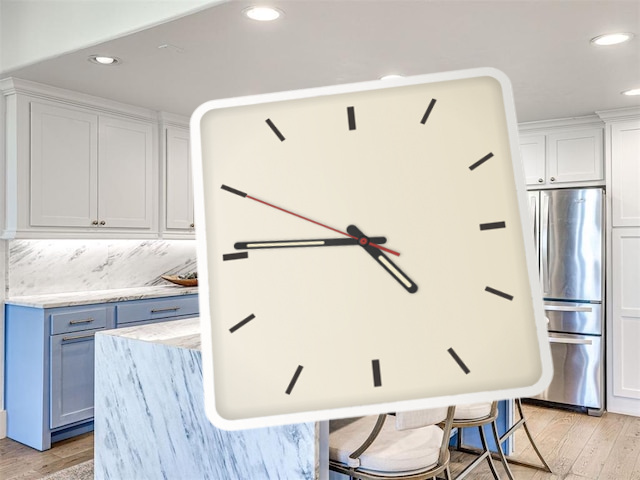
**4:45:50**
